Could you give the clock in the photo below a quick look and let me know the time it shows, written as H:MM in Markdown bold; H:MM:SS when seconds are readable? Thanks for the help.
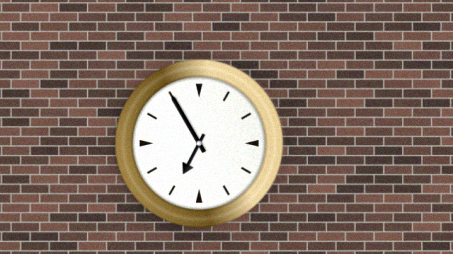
**6:55**
